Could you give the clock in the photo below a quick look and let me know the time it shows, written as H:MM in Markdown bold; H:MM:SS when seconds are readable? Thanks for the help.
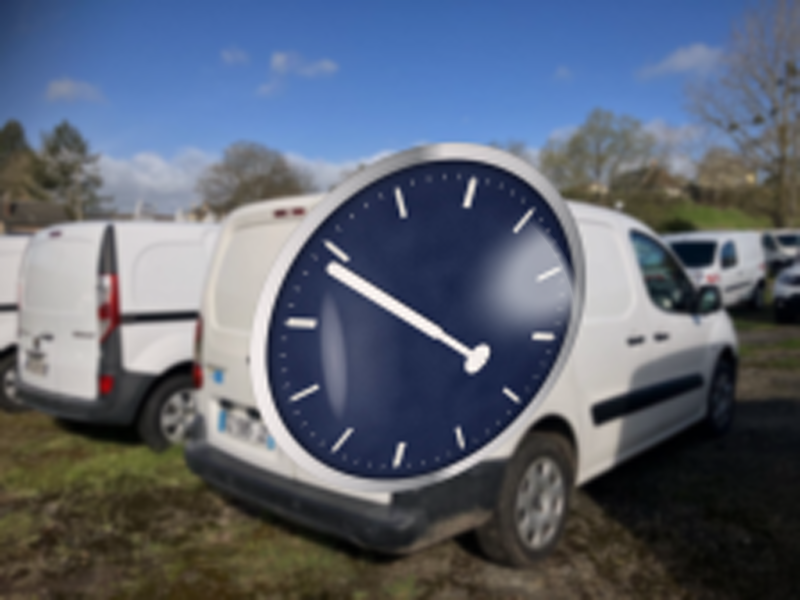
**3:49**
